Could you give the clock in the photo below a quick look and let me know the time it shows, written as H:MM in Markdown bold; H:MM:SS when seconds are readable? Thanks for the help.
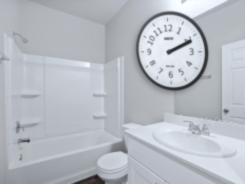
**2:11**
